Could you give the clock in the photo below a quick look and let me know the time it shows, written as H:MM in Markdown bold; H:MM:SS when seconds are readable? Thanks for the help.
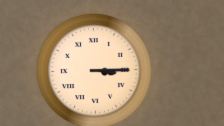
**3:15**
